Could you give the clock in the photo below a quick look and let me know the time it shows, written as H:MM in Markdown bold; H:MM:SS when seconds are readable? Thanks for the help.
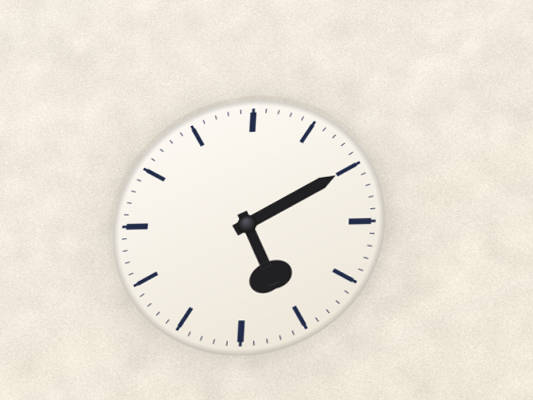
**5:10**
